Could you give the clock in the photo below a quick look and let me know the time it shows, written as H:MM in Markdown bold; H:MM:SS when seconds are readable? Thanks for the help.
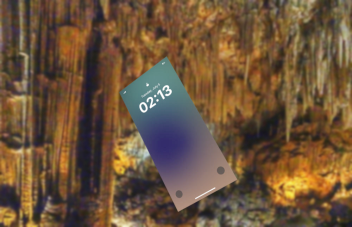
**2:13**
